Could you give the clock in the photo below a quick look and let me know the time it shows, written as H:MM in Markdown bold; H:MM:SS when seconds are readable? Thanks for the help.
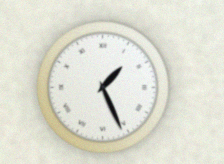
**1:26**
